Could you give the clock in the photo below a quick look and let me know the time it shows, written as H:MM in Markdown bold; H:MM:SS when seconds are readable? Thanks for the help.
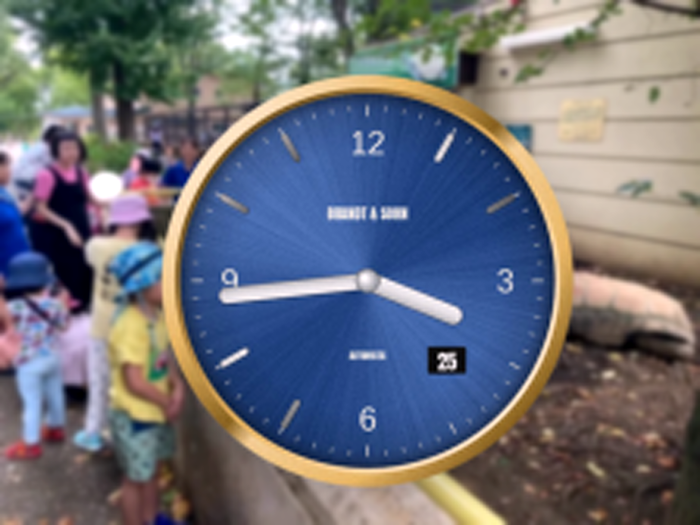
**3:44**
